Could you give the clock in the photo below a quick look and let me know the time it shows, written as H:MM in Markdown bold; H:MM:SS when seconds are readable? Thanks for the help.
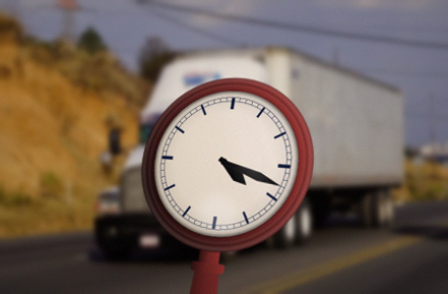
**4:18**
